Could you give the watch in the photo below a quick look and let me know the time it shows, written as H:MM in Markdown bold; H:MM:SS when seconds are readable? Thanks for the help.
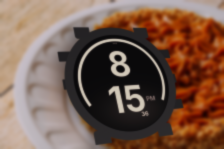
**8:15**
